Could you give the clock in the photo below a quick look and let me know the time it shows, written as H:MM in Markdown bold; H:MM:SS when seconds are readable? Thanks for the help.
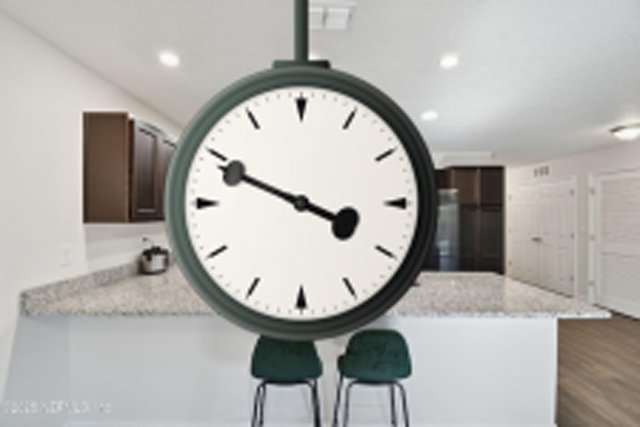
**3:49**
